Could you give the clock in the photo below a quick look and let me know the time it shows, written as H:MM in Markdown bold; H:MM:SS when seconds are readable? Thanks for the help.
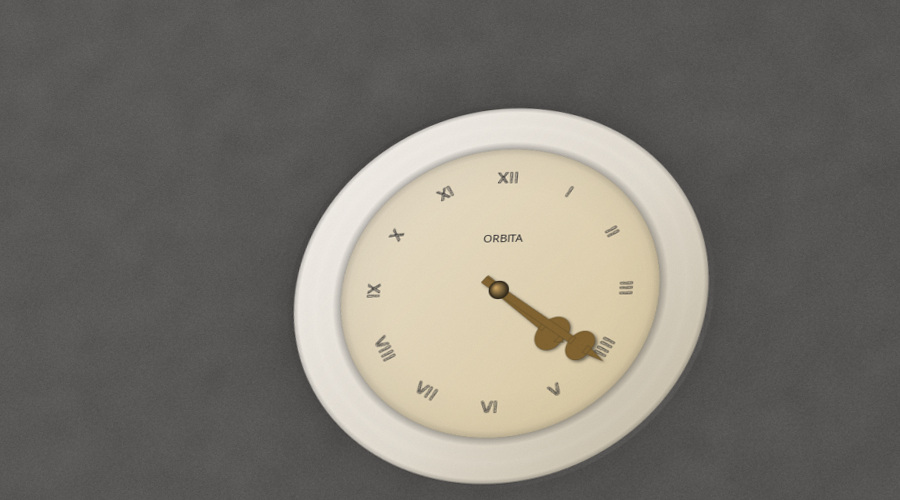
**4:21**
